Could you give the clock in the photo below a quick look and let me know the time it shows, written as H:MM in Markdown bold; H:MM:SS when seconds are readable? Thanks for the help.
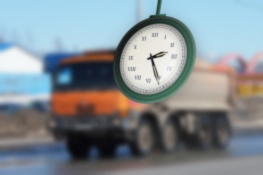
**2:26**
